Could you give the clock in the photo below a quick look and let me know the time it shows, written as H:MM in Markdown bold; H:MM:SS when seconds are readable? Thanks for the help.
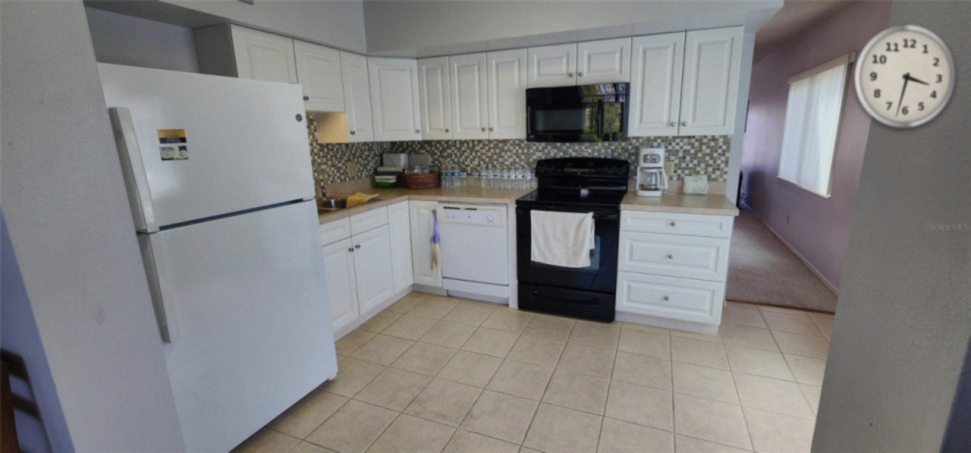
**3:32**
